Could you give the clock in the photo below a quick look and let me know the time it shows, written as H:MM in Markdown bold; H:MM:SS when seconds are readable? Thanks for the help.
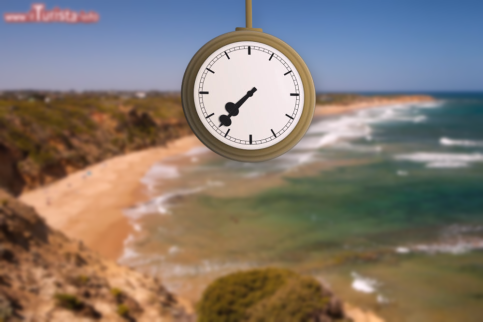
**7:37**
